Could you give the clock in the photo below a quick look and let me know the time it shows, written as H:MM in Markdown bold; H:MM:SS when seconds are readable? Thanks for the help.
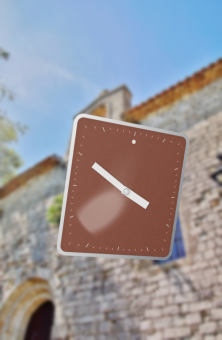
**3:50**
